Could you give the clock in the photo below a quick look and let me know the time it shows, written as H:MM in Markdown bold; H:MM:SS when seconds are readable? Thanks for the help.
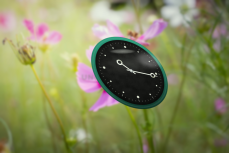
**10:16**
